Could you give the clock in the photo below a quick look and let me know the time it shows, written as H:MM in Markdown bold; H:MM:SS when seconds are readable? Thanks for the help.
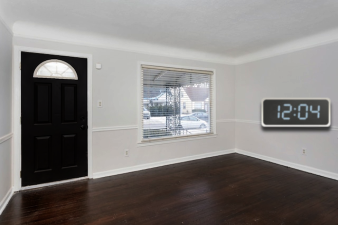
**12:04**
